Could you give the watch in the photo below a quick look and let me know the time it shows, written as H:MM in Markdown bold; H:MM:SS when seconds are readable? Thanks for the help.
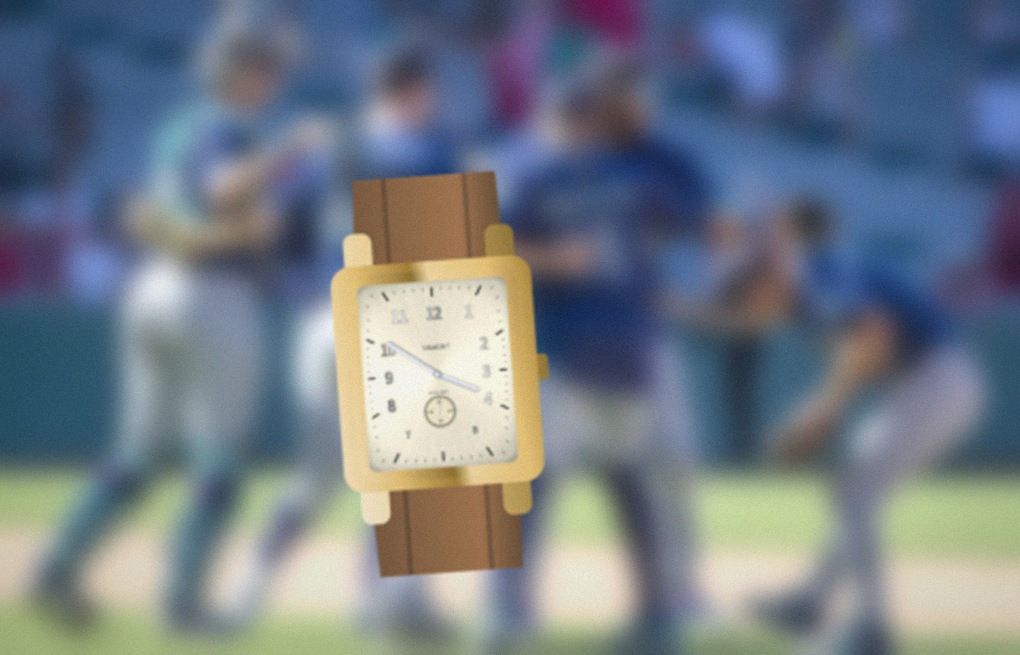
**3:51**
